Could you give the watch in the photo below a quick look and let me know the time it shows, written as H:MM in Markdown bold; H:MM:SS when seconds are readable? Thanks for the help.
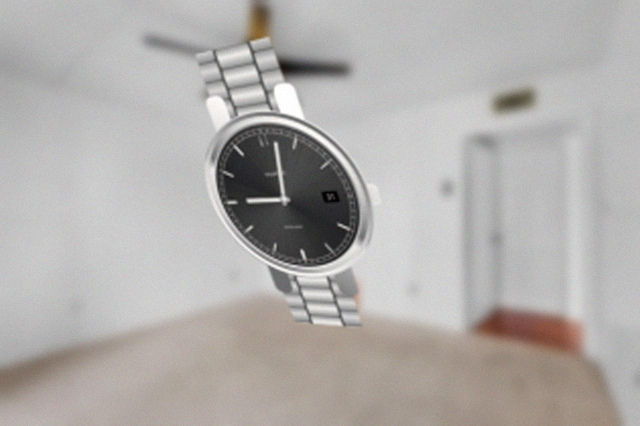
**9:02**
